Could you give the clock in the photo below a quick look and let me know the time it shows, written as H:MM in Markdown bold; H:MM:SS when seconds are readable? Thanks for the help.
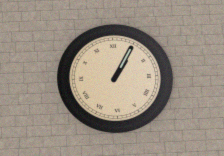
**1:05**
